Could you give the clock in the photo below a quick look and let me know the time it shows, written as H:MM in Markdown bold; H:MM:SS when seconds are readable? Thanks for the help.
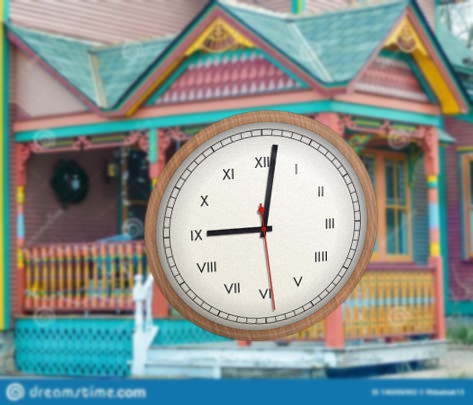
**9:01:29**
